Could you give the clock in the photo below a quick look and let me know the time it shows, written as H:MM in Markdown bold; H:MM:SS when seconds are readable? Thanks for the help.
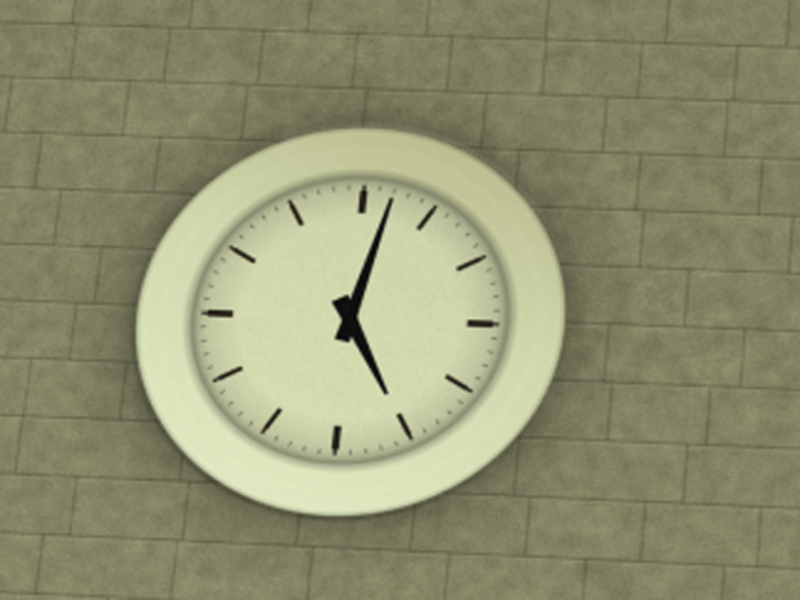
**5:02**
